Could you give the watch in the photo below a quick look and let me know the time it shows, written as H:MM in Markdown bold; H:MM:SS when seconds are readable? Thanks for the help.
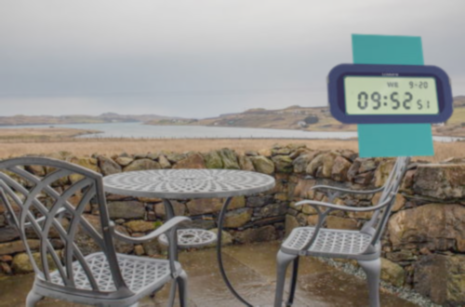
**9:52**
